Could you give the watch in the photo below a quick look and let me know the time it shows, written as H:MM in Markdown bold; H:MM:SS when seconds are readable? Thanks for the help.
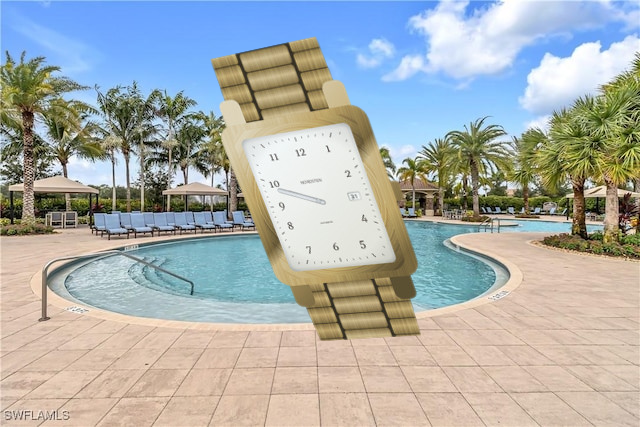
**9:49**
